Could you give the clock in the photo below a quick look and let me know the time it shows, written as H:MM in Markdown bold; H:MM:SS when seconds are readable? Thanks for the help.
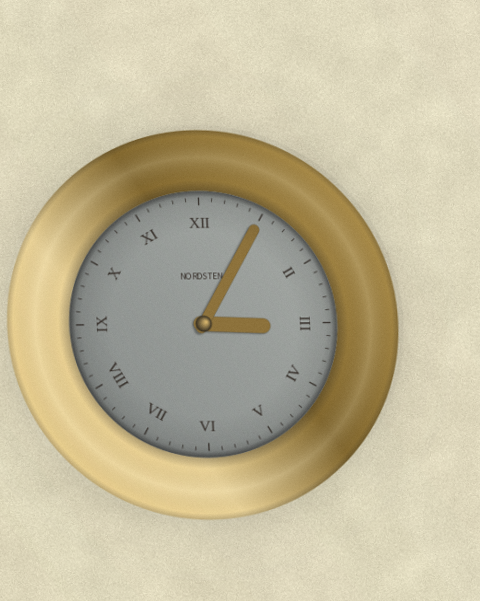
**3:05**
